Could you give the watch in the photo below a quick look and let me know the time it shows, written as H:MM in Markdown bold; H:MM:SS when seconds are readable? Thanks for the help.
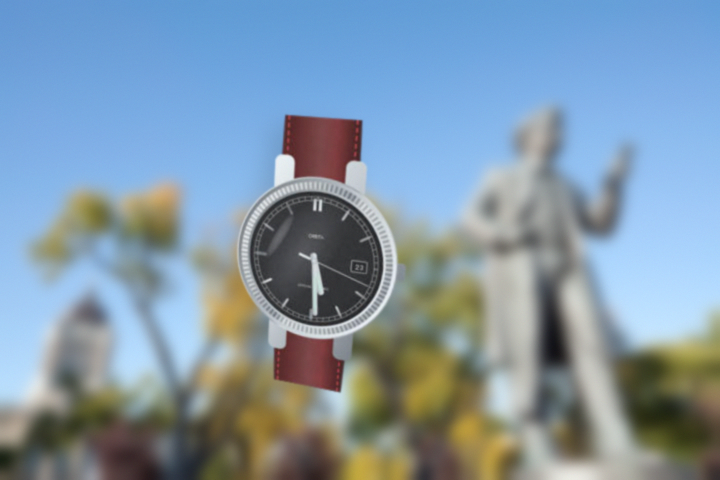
**5:29:18**
